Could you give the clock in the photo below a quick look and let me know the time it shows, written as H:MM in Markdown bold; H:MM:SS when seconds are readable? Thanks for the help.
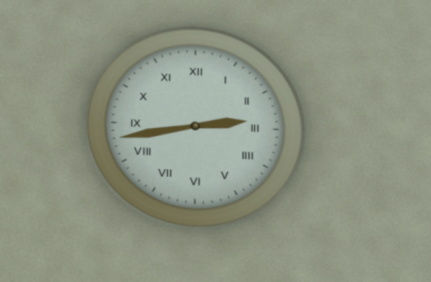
**2:43**
